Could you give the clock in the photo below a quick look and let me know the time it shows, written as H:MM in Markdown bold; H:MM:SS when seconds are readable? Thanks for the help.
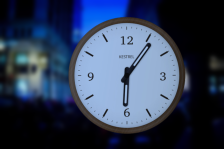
**6:06**
